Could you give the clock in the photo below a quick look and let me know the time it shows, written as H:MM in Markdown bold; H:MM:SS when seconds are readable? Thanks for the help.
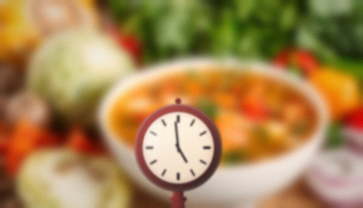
**4:59**
